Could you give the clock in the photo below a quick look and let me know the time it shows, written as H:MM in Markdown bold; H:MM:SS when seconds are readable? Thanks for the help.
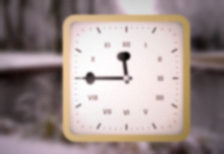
**11:45**
